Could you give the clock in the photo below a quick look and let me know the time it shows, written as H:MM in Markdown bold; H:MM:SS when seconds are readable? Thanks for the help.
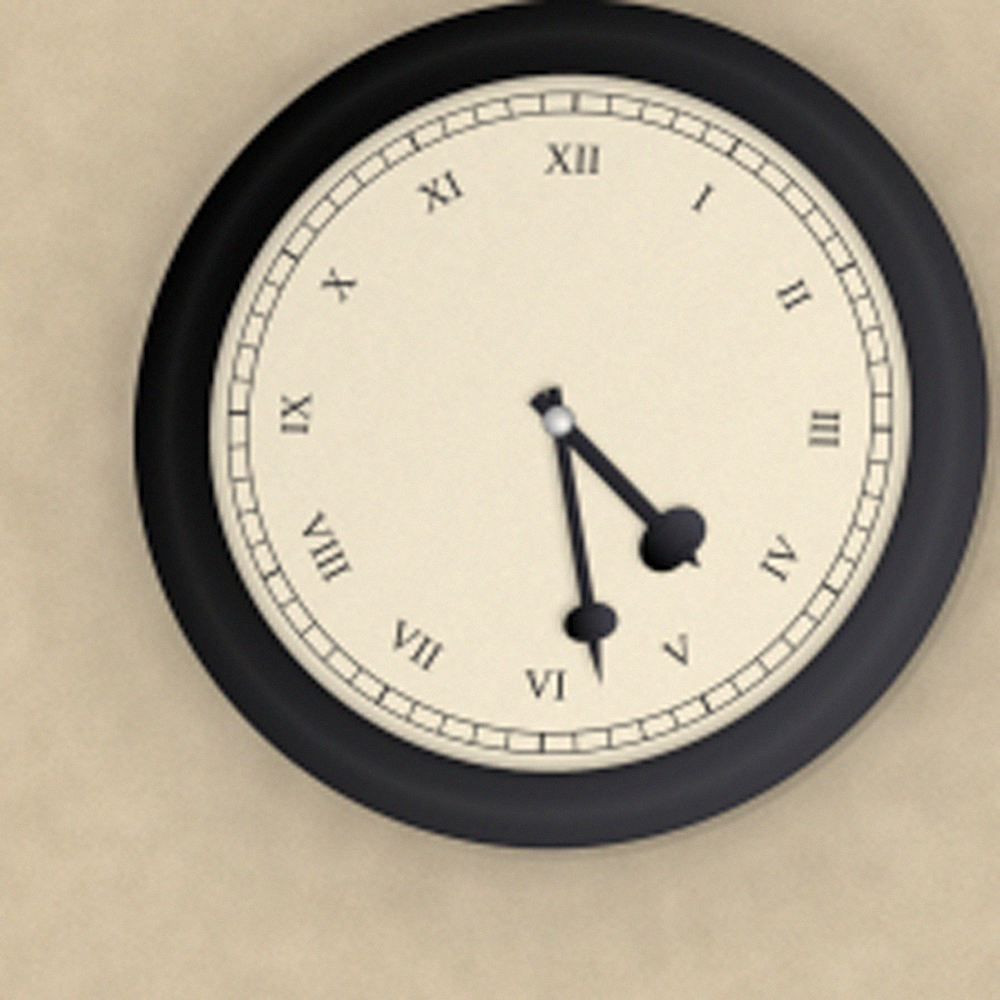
**4:28**
